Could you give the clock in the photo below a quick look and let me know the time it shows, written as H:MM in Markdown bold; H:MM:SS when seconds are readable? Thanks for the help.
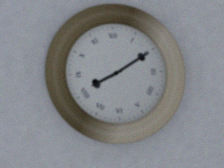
**8:10**
